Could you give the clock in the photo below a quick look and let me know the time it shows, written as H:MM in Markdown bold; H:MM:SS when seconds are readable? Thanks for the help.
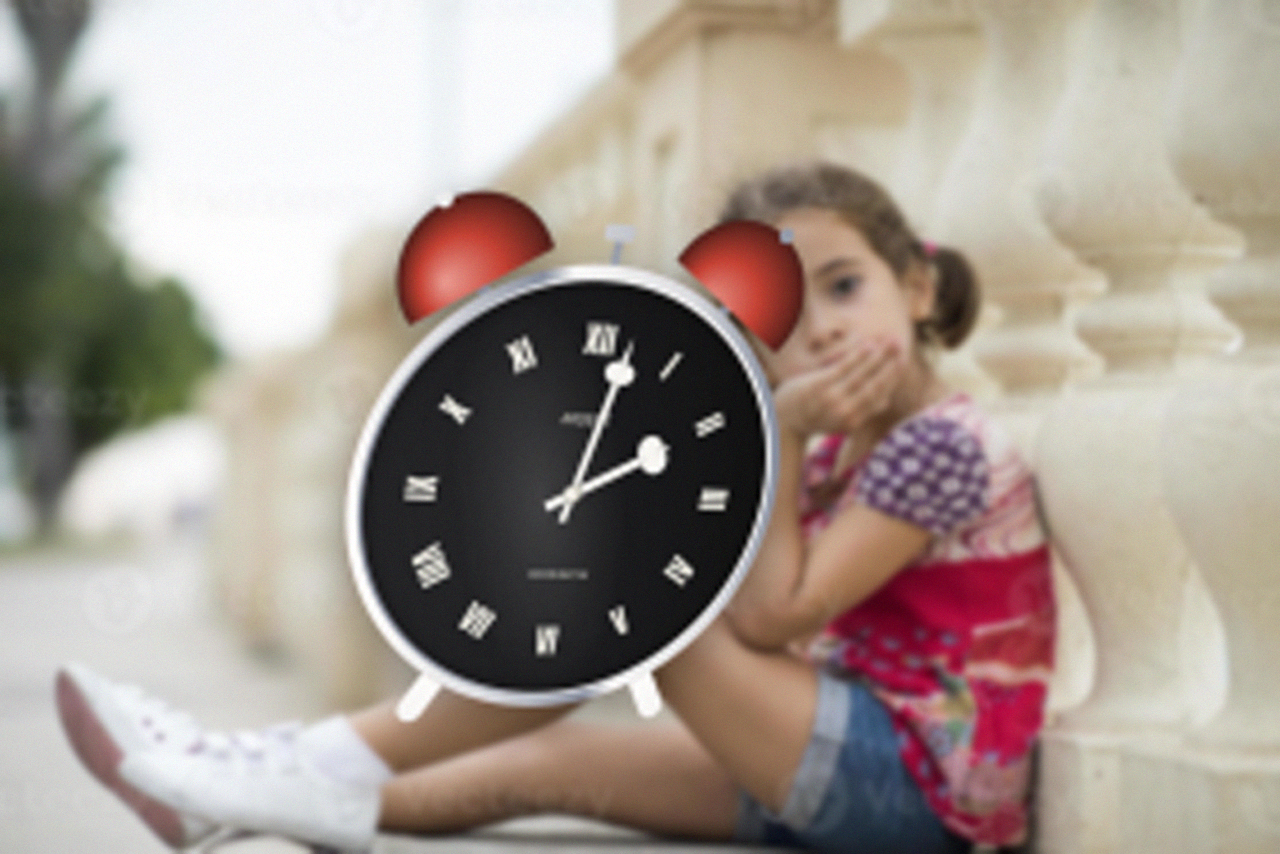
**2:02**
